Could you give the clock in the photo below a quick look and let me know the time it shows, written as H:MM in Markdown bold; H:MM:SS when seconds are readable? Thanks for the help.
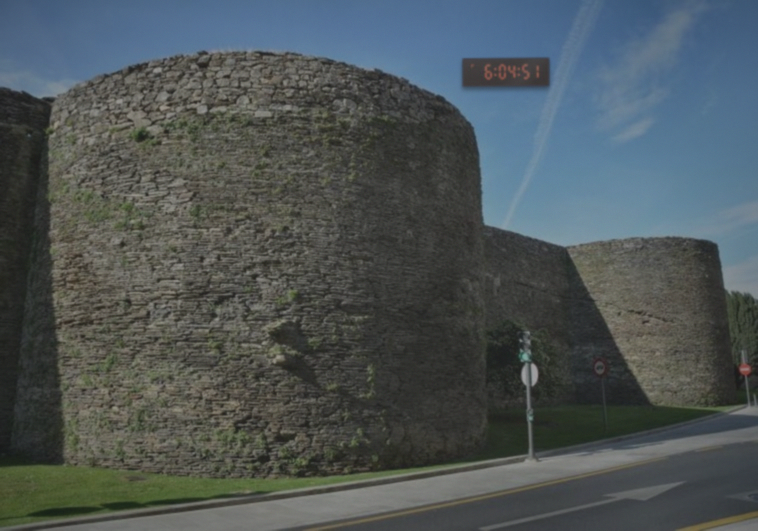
**6:04:51**
